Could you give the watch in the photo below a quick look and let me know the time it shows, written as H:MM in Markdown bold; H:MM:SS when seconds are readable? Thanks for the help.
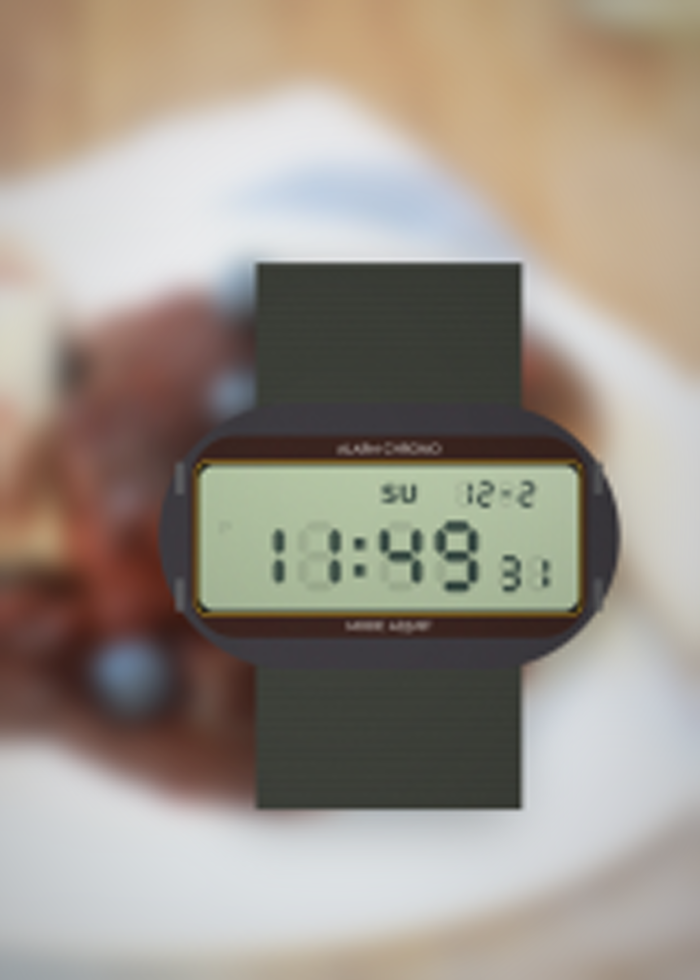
**11:49:31**
